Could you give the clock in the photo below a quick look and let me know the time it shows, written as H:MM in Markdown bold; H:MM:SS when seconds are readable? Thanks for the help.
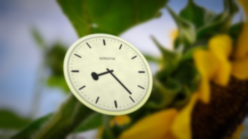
**8:24**
